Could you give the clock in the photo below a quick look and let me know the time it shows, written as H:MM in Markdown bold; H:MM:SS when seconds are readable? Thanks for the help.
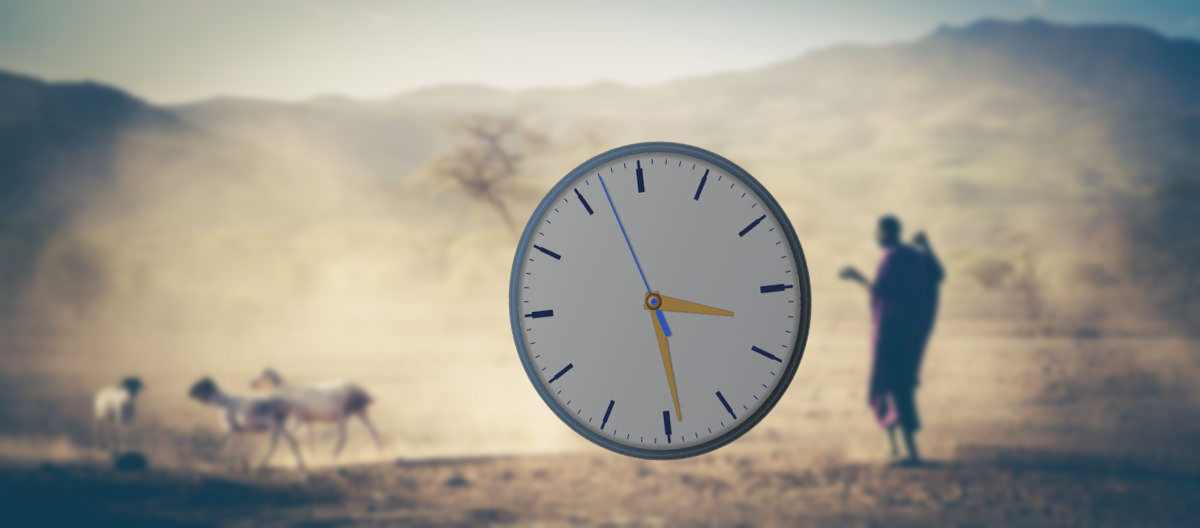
**3:28:57**
